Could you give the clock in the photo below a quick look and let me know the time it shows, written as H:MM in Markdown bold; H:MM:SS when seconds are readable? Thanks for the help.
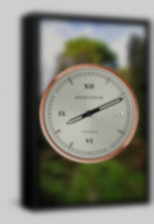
**8:11**
